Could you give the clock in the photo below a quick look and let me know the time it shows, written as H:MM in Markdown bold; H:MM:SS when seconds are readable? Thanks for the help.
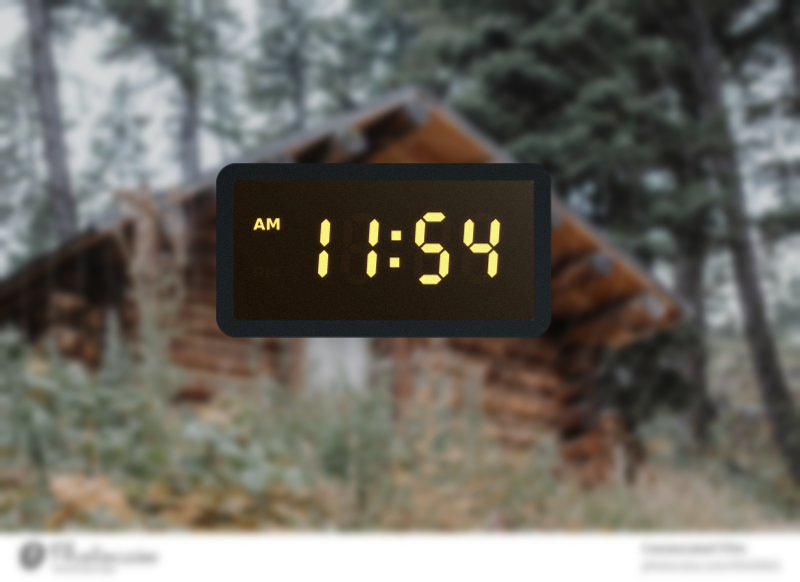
**11:54**
